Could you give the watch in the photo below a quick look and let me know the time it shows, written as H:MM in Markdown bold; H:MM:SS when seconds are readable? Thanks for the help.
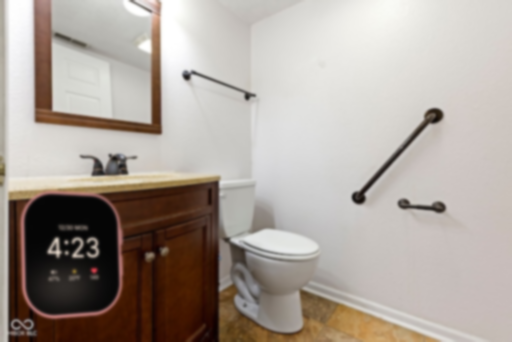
**4:23**
